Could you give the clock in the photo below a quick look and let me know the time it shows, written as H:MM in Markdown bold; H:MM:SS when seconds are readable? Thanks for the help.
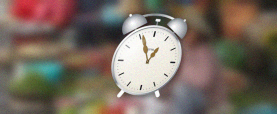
**12:56**
